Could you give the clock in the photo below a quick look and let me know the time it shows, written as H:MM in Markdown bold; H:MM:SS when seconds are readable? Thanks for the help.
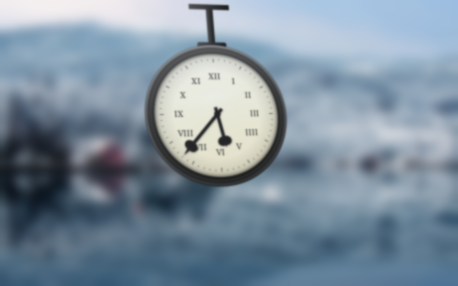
**5:37**
